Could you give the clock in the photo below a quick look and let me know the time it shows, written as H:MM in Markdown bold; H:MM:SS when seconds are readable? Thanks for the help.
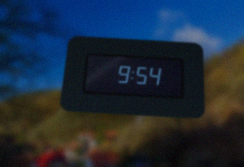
**9:54**
